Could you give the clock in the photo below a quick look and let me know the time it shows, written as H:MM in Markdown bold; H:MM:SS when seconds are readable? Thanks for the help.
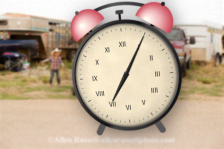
**7:05**
